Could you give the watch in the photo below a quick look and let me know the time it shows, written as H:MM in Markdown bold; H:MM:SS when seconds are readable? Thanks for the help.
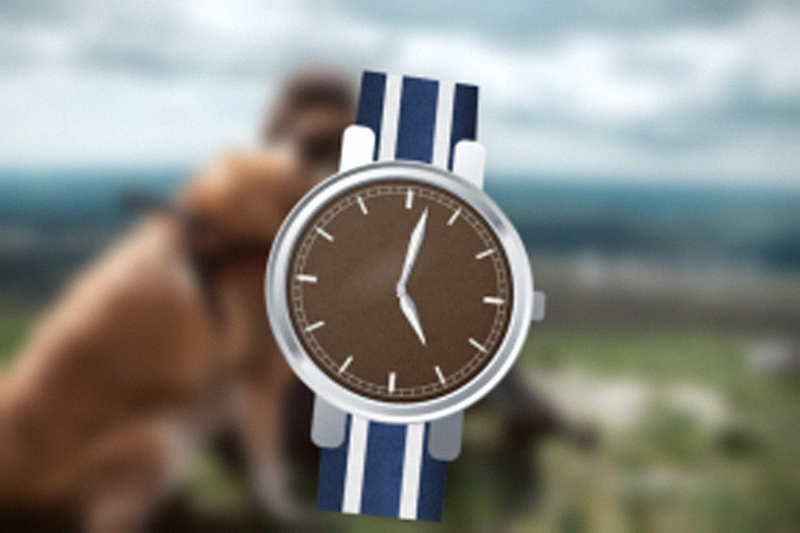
**5:02**
